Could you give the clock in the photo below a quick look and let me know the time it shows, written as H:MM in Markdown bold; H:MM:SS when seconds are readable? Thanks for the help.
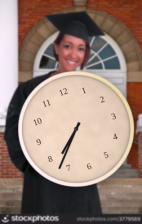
**7:37**
